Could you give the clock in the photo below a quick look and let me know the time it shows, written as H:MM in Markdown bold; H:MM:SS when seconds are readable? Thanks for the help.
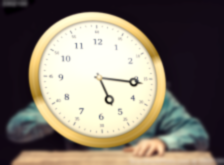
**5:16**
